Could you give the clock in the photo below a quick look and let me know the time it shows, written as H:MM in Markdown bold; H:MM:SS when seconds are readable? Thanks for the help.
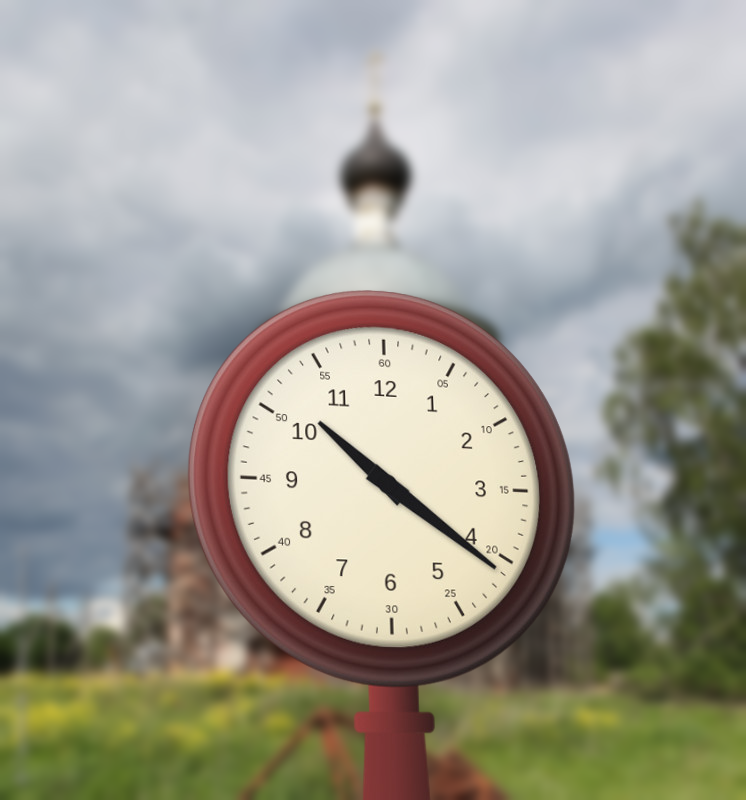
**10:21**
